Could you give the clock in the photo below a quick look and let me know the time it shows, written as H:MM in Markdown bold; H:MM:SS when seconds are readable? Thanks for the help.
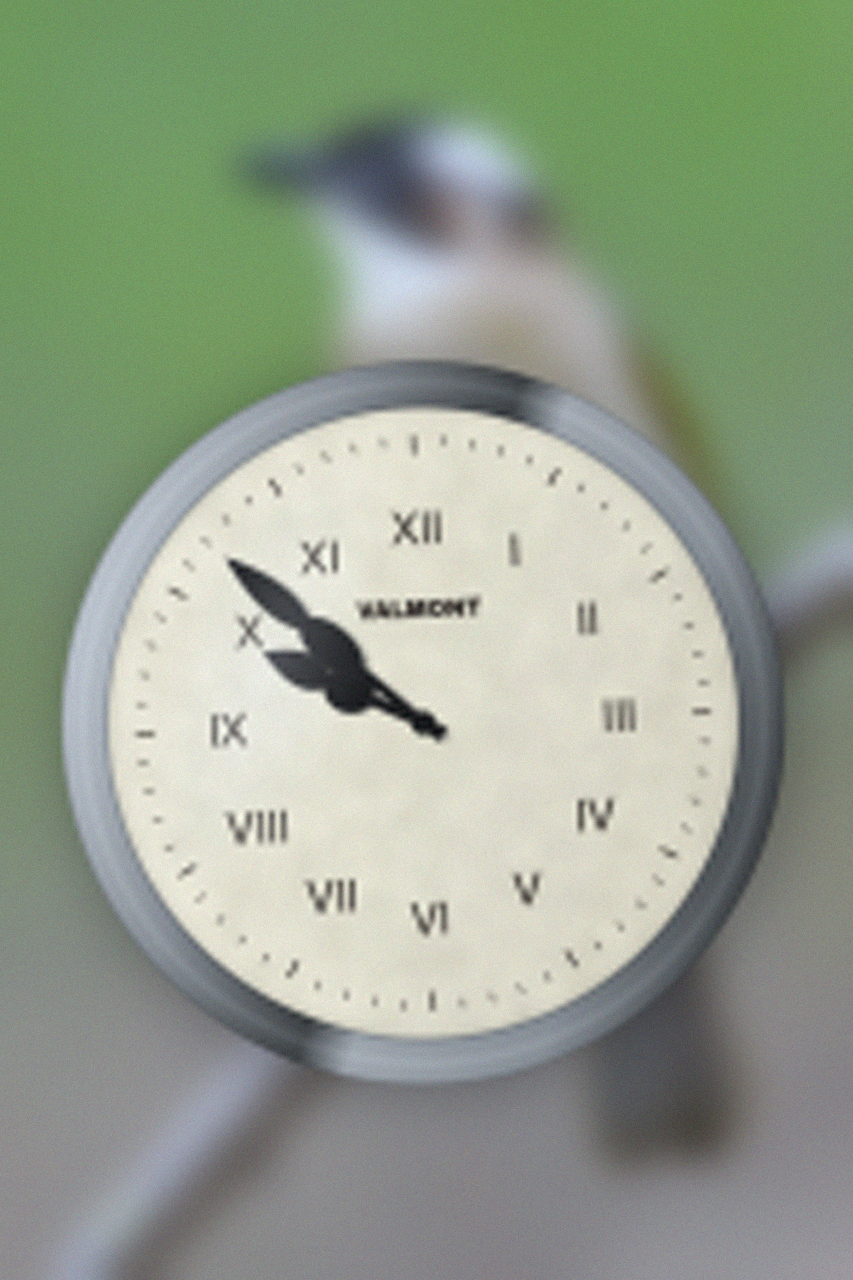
**9:52**
